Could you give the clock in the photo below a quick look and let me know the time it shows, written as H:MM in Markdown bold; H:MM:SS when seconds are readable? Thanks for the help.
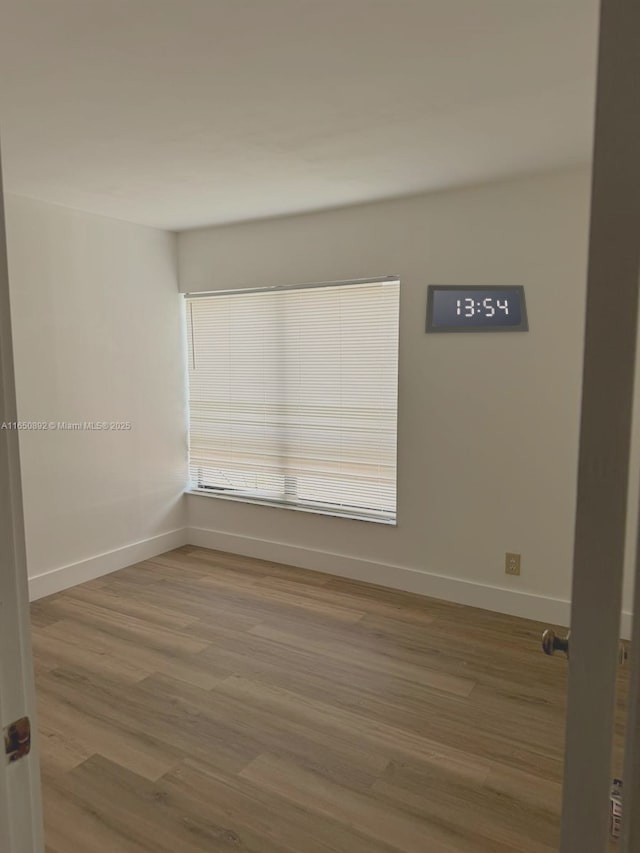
**13:54**
